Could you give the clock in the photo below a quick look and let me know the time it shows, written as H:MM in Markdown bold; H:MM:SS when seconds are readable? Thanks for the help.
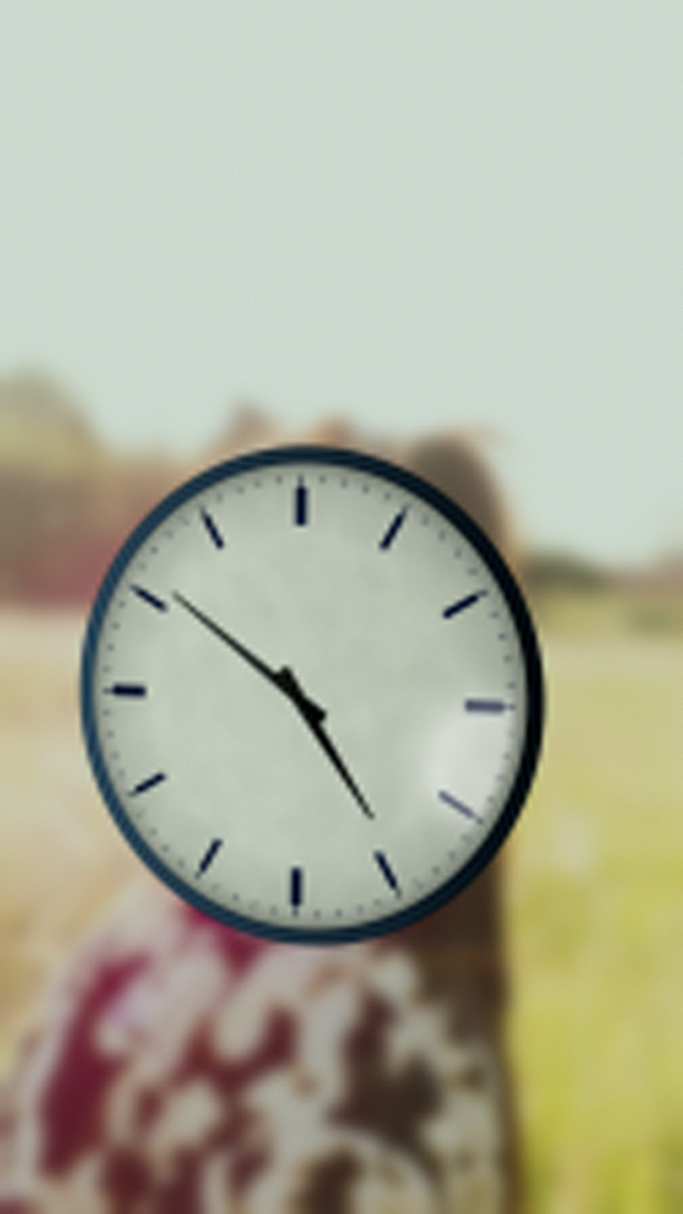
**4:51**
